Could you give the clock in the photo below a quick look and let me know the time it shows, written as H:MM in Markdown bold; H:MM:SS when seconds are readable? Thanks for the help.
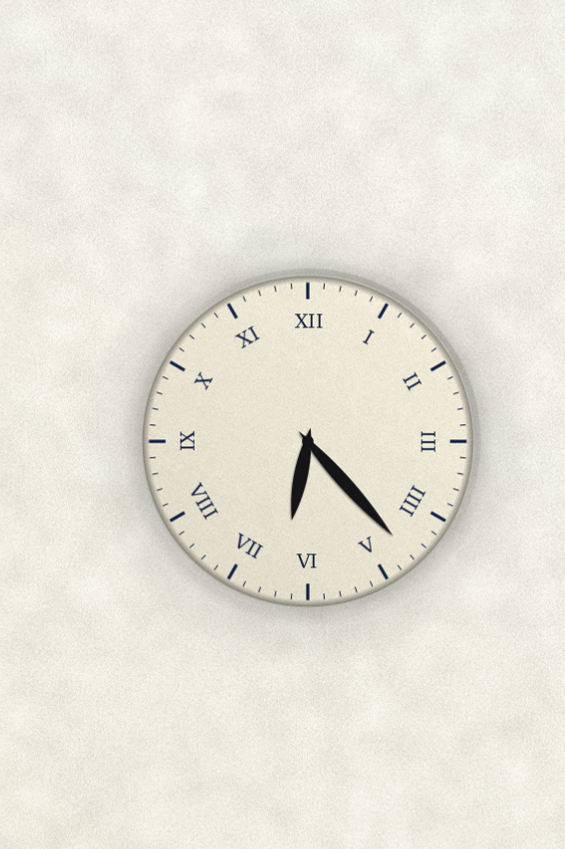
**6:23**
